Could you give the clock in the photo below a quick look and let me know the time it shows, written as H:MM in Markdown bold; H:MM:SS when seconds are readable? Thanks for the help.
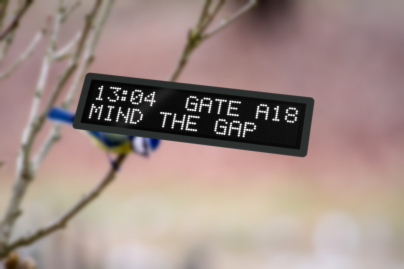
**13:04**
